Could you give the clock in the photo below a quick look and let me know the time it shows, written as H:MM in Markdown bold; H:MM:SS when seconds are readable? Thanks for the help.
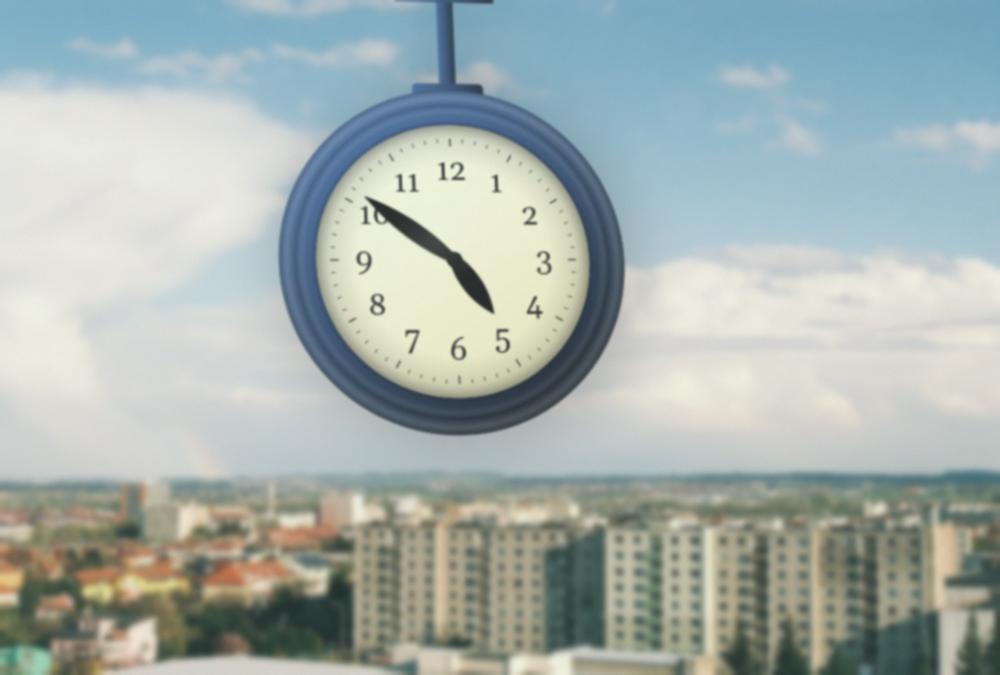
**4:51**
